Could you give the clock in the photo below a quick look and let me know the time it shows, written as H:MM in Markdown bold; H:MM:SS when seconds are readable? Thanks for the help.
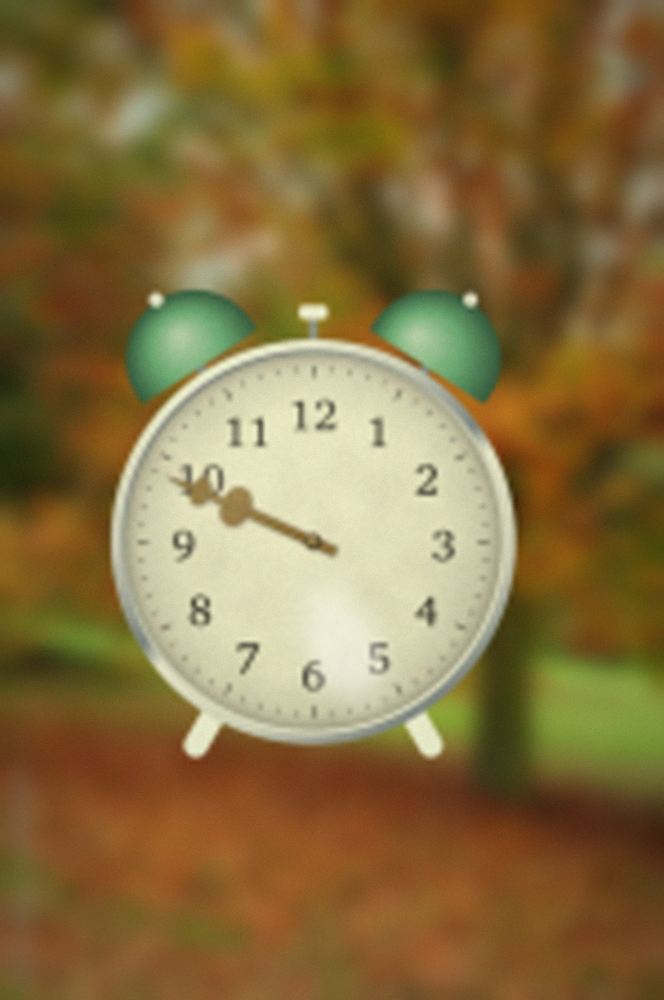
**9:49**
